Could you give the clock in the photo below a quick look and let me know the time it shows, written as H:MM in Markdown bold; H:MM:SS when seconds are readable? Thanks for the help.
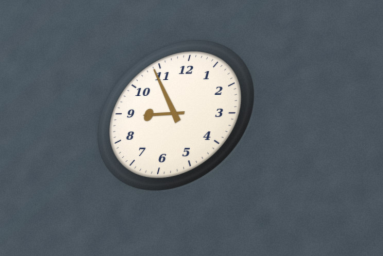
**8:54**
